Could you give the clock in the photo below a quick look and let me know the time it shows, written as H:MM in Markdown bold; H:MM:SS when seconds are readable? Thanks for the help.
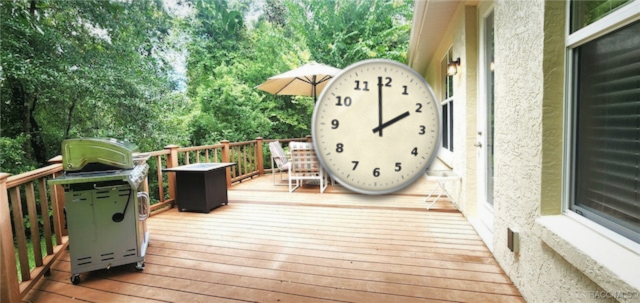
**1:59**
